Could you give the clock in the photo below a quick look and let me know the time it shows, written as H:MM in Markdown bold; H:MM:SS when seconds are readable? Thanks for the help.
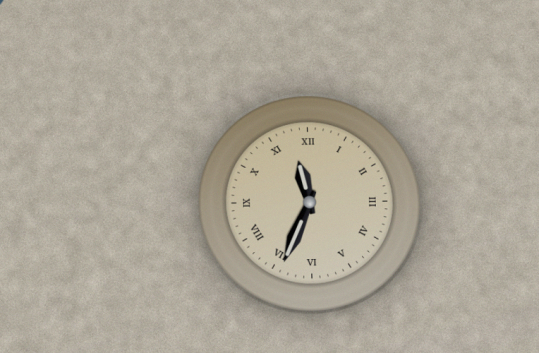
**11:34**
